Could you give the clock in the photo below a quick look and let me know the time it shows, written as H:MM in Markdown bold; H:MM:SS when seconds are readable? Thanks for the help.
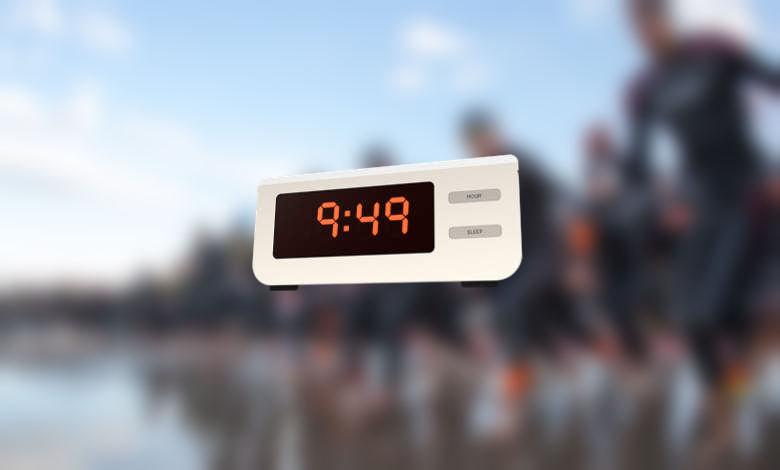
**9:49**
